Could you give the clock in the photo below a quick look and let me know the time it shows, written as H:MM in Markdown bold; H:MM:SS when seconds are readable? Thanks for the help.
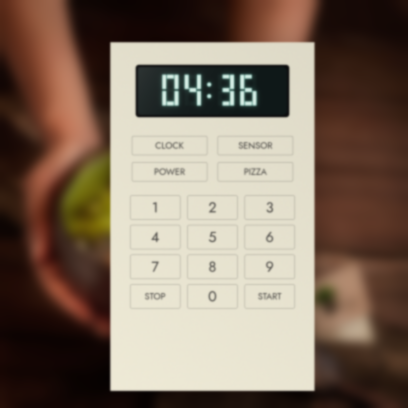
**4:36**
